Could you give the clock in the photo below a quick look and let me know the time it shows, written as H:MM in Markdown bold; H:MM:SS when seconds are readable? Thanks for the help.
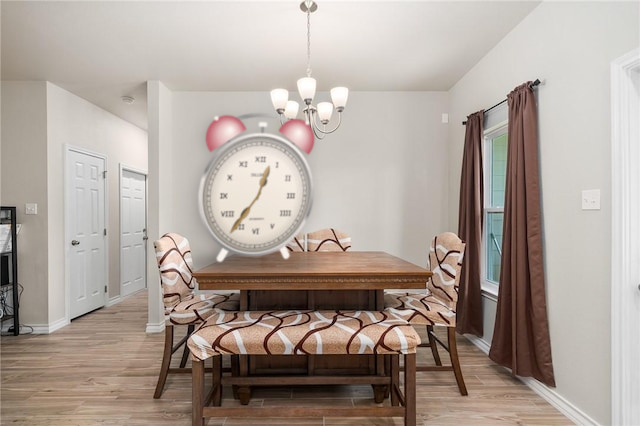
**12:36**
